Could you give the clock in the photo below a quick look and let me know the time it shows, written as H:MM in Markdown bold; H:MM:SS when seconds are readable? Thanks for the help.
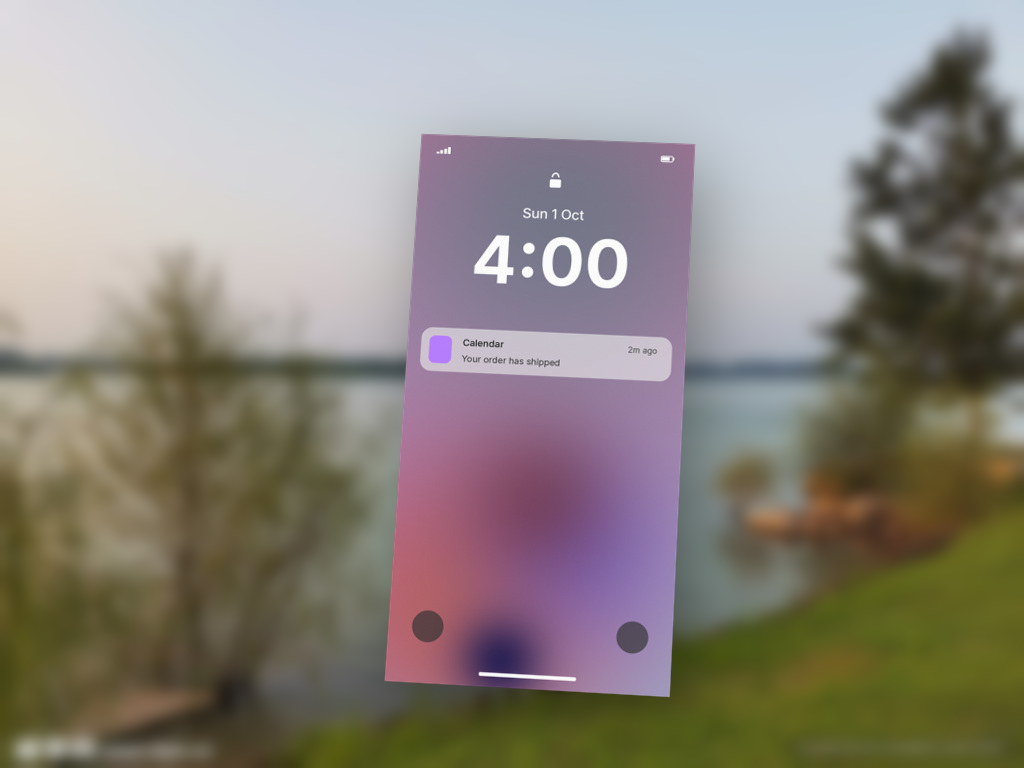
**4:00**
